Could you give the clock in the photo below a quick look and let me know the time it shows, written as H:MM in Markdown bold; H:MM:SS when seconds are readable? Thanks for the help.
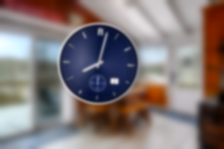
**8:02**
